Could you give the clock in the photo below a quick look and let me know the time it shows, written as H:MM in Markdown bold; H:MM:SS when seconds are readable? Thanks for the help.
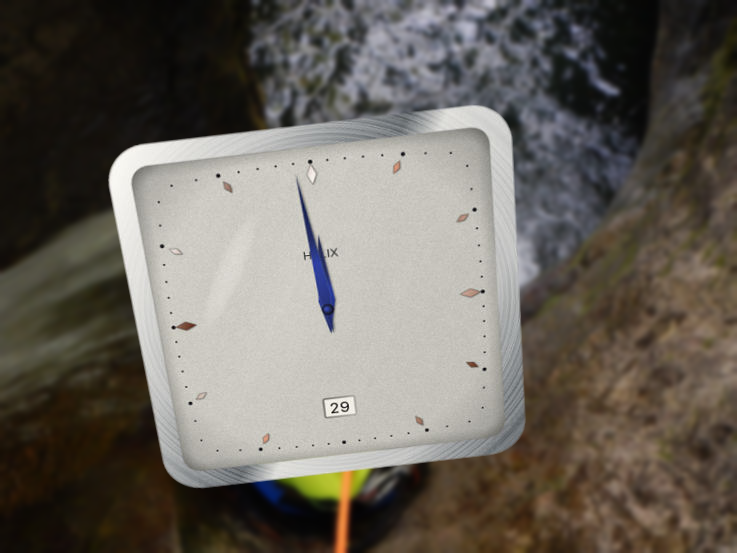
**11:59**
